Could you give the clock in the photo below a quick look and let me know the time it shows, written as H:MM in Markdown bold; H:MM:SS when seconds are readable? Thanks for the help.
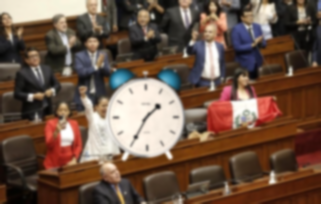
**1:35**
